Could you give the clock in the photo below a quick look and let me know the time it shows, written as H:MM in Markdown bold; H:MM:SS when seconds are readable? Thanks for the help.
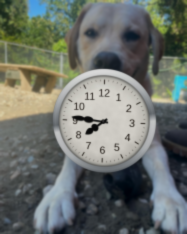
**7:46**
